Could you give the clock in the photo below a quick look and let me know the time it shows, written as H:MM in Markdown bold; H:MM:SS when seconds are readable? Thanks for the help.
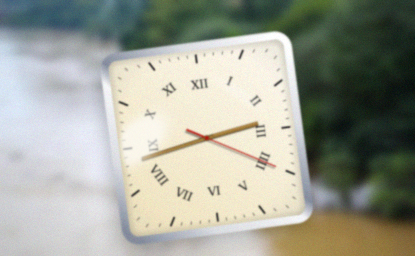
**2:43:20**
